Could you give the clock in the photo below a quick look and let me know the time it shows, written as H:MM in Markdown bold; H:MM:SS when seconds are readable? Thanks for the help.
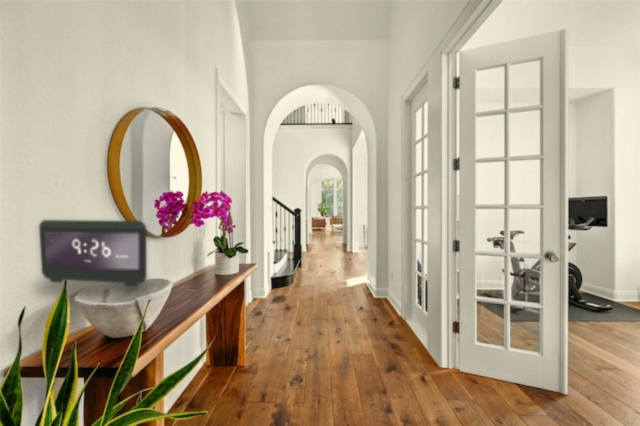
**9:26**
